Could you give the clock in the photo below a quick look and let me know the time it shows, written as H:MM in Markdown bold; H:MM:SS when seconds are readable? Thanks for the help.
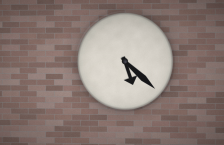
**5:22**
